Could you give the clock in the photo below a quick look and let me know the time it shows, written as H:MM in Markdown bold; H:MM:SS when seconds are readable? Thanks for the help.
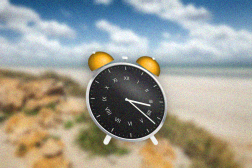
**3:22**
